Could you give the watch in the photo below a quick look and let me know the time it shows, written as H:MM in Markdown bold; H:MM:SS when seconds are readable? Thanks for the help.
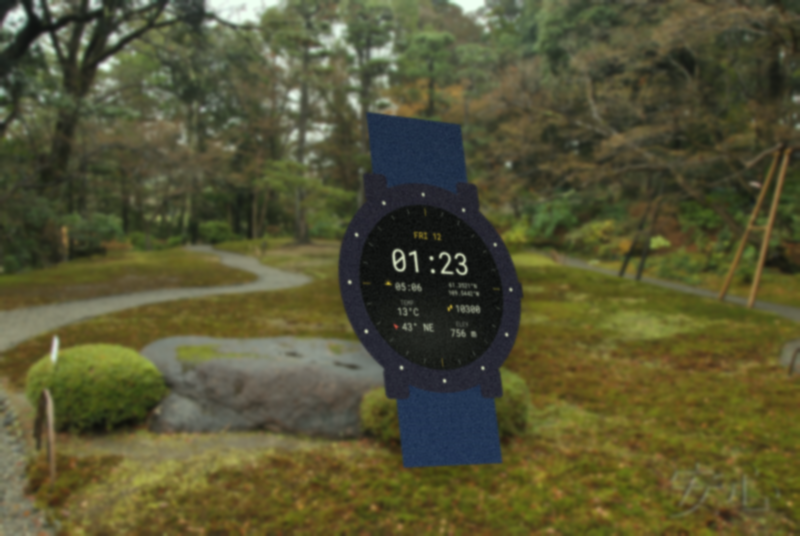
**1:23**
